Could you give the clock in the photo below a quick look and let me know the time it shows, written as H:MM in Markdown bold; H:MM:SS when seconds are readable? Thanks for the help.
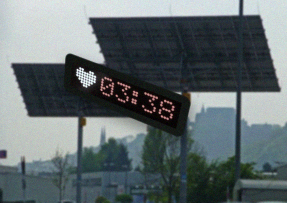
**3:38**
